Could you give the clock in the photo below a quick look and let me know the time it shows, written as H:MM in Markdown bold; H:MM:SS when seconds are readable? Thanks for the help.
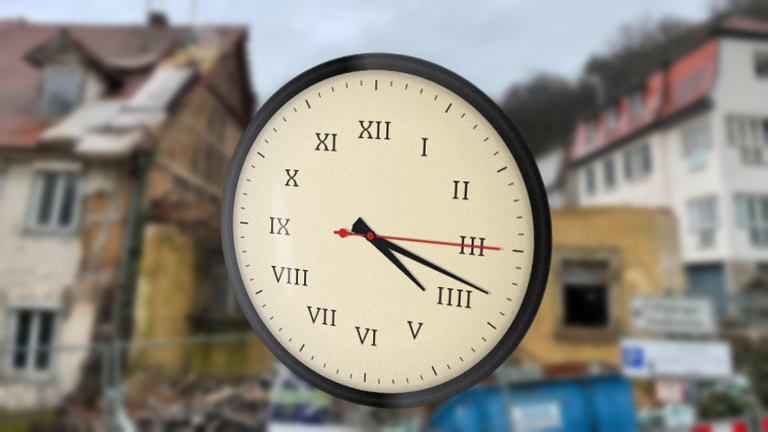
**4:18:15**
